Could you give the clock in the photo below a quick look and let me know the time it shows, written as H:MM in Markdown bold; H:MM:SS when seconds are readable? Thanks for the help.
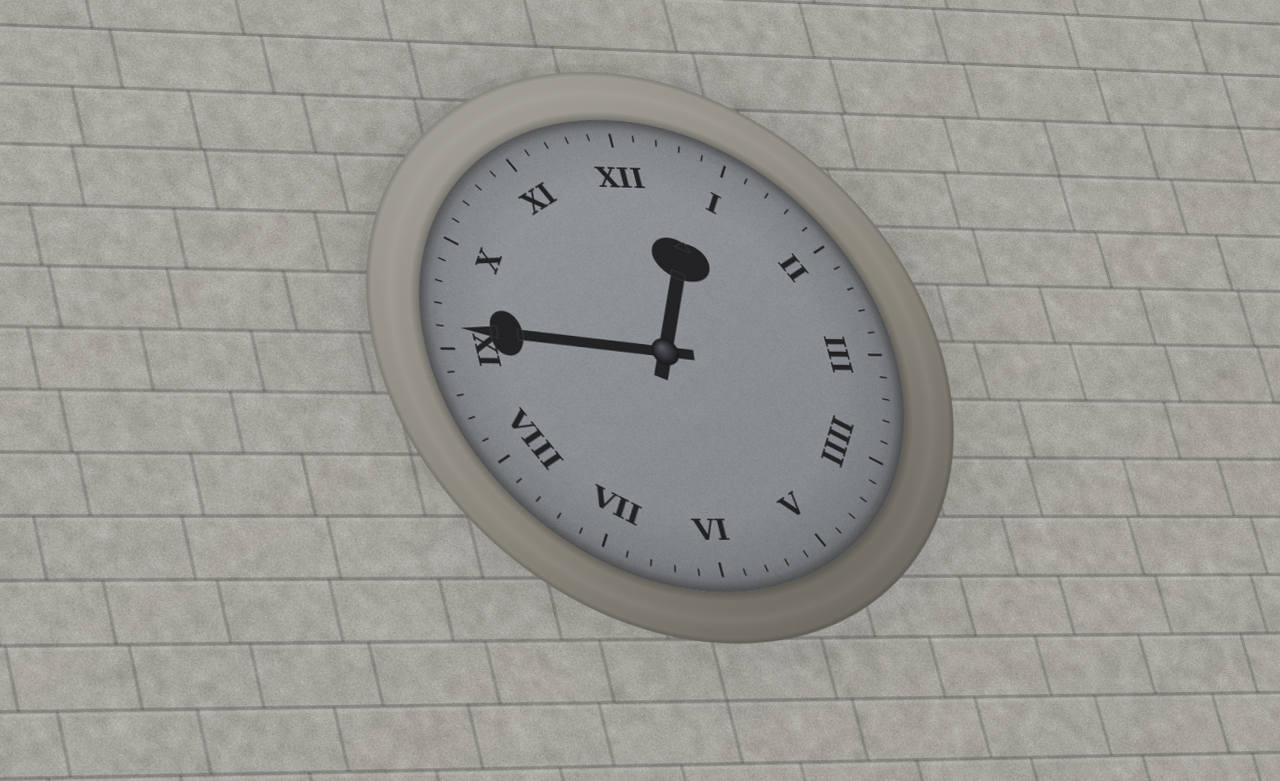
**12:46**
